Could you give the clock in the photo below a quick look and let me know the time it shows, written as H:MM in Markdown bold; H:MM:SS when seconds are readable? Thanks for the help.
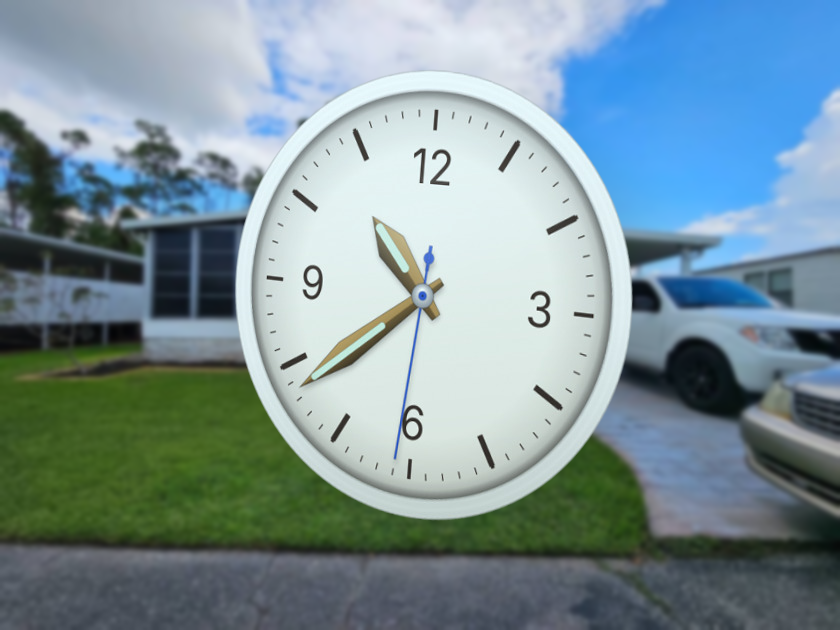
**10:38:31**
